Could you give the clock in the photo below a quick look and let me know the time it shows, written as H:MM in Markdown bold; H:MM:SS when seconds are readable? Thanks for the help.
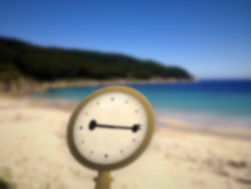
**9:16**
